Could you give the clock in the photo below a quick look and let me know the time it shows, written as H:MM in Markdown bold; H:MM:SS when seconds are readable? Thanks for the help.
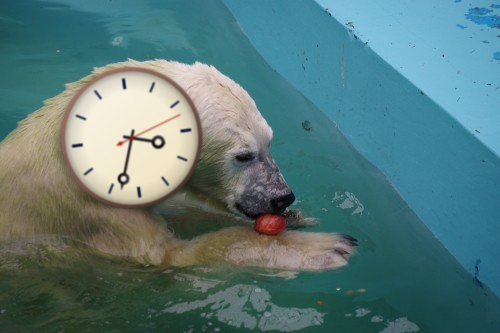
**3:33:12**
